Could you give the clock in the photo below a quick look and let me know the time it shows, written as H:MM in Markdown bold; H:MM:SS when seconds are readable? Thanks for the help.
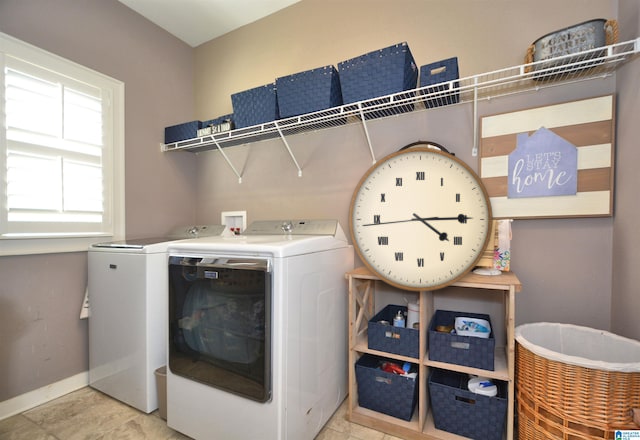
**4:14:44**
